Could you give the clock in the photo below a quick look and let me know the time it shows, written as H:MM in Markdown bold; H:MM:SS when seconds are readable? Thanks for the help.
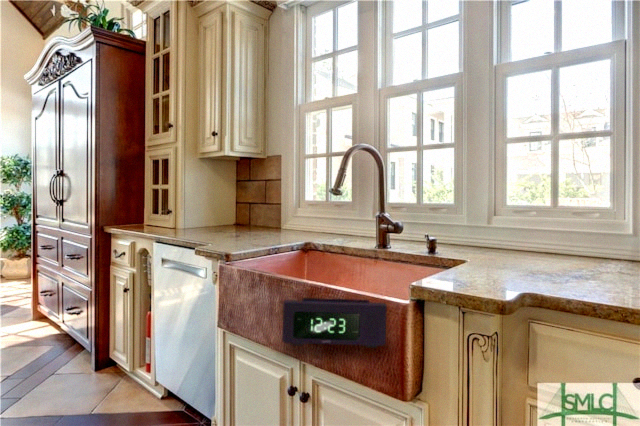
**12:23**
